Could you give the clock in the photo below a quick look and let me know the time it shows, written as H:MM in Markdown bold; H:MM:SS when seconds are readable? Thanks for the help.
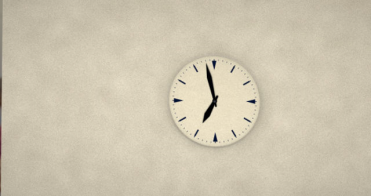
**6:58**
